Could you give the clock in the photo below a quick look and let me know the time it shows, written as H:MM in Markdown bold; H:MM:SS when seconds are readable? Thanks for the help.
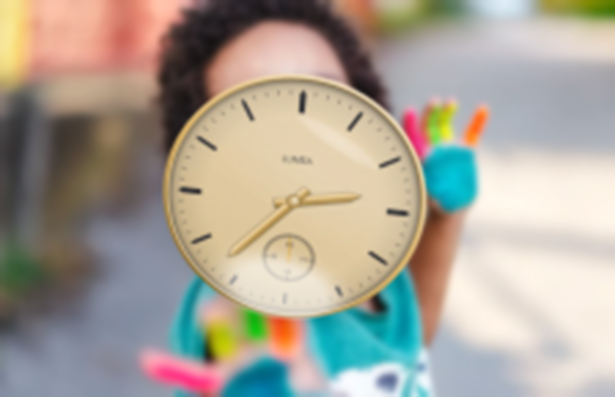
**2:37**
